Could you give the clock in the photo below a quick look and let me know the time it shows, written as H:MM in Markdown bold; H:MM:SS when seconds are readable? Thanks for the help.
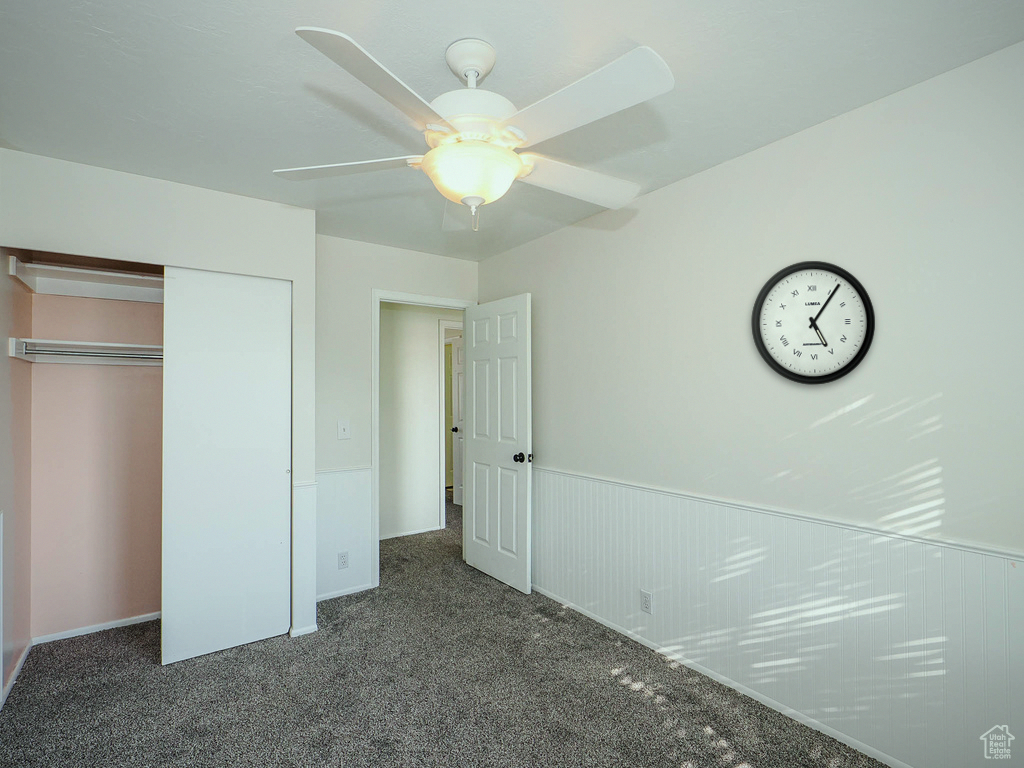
**5:06**
